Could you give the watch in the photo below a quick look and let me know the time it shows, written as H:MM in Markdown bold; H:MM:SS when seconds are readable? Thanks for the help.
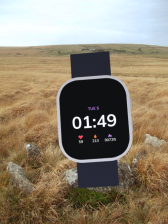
**1:49**
